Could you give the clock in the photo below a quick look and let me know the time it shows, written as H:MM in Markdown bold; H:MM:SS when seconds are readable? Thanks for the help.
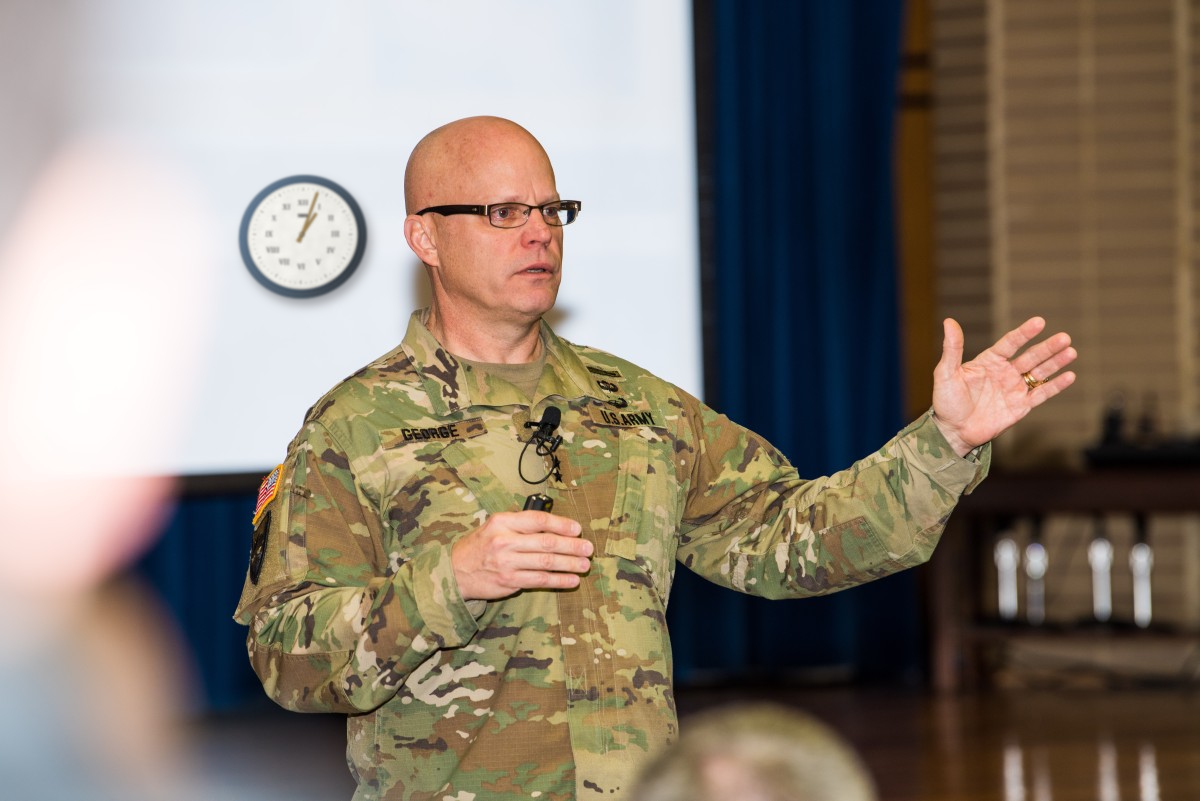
**1:03**
